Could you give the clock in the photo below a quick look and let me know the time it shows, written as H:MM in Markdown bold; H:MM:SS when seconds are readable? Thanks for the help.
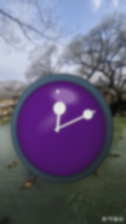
**12:11**
